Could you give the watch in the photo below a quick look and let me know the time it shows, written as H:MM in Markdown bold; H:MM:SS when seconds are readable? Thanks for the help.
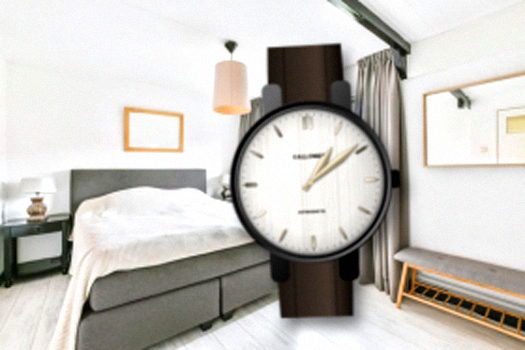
**1:09**
